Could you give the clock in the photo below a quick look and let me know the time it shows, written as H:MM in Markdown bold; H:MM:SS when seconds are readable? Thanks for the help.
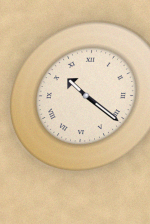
**10:21**
